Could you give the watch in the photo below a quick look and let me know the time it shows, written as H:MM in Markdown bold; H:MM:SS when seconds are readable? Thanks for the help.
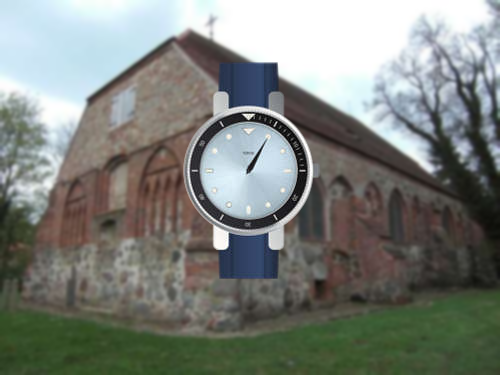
**1:05**
